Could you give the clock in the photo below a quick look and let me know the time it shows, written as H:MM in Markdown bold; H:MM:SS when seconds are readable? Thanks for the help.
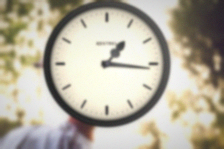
**1:16**
